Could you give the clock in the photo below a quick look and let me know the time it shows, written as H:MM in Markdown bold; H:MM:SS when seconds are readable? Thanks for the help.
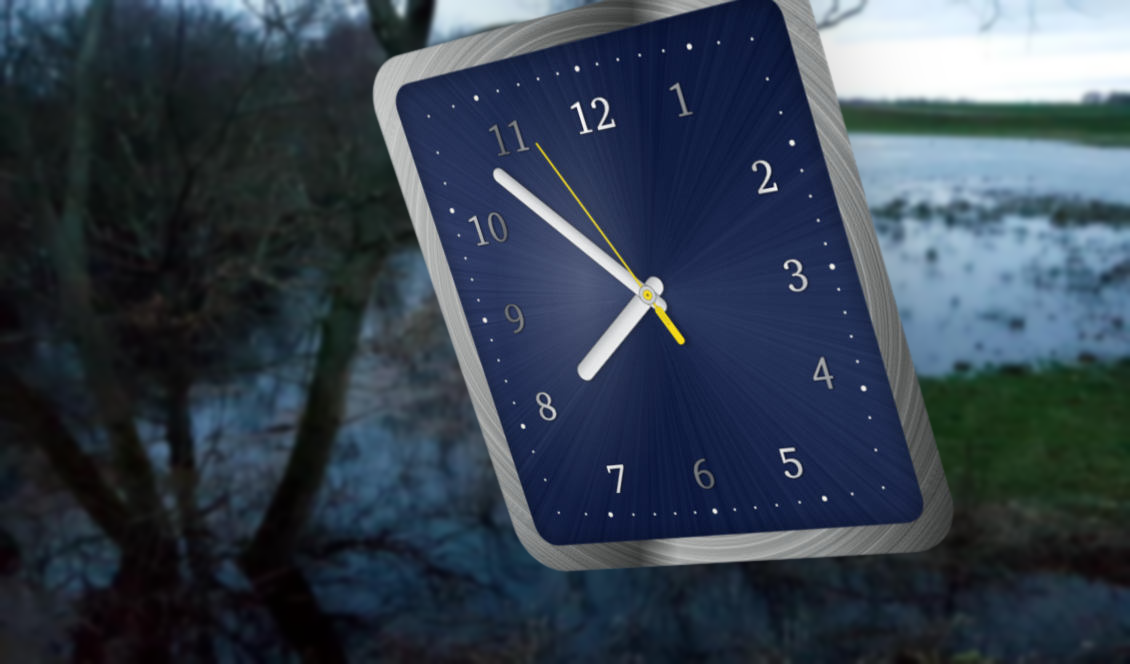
**7:52:56**
